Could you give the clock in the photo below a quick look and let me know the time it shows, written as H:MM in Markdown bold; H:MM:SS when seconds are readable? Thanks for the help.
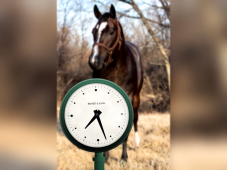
**7:27**
